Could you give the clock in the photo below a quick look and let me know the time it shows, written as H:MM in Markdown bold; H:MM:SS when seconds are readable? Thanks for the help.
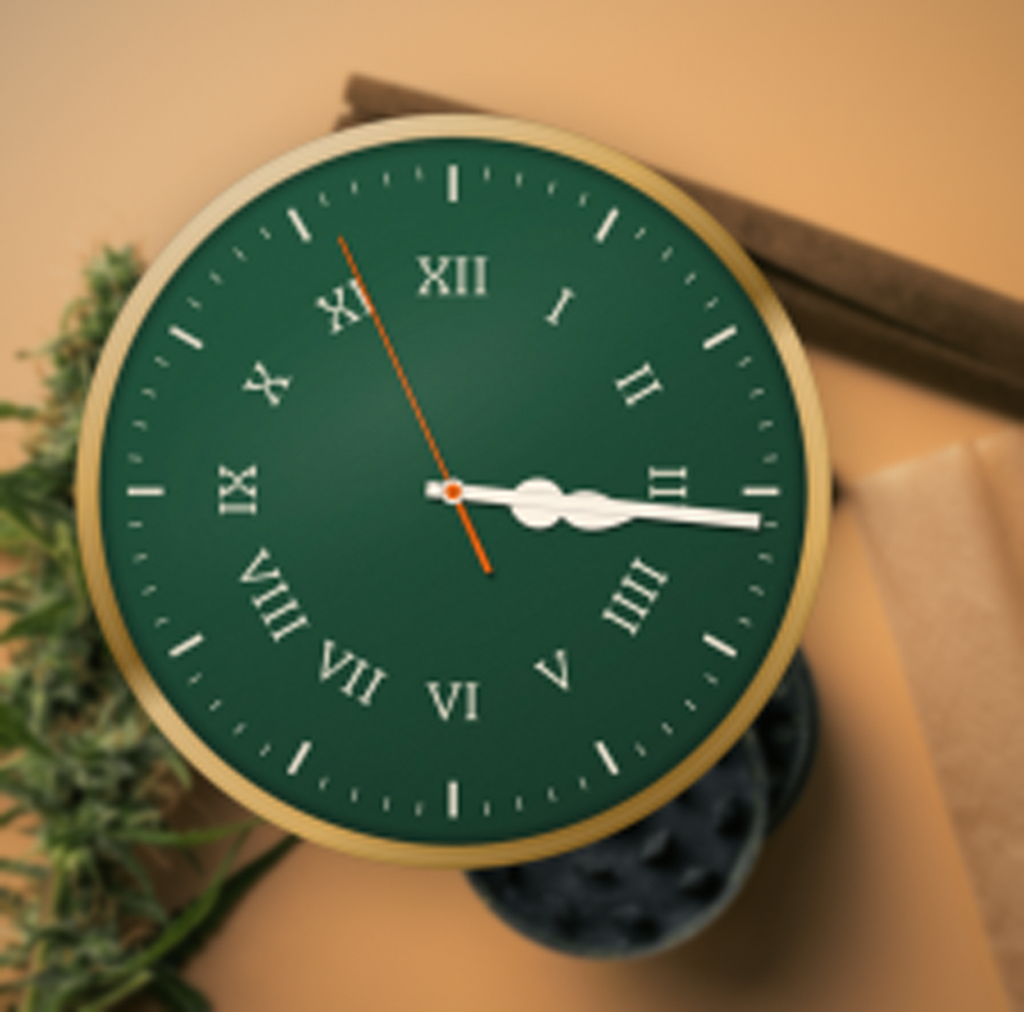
**3:15:56**
